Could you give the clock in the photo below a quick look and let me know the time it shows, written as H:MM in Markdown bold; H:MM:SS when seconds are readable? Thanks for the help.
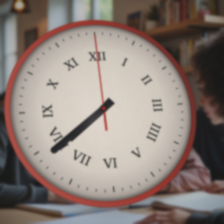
**7:39:00**
